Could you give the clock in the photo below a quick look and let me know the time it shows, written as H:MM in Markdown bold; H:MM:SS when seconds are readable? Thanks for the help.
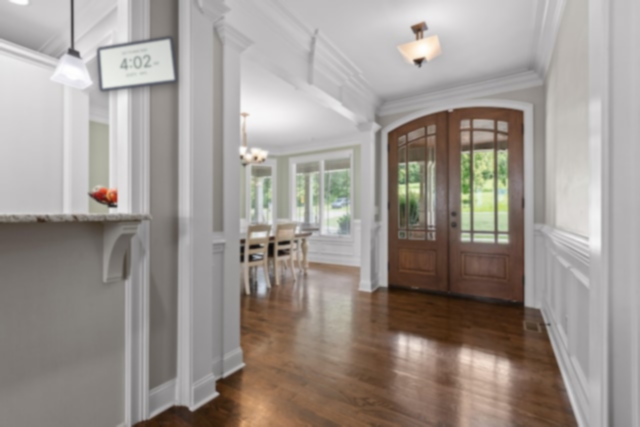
**4:02**
